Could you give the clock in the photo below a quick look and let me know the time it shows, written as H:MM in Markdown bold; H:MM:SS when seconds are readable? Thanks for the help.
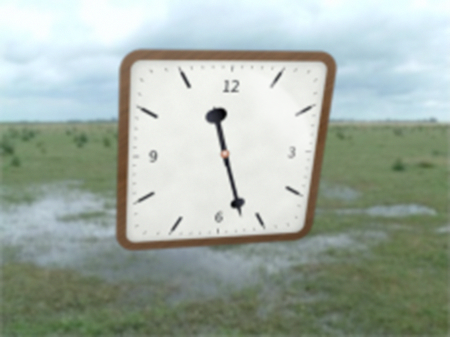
**11:27**
